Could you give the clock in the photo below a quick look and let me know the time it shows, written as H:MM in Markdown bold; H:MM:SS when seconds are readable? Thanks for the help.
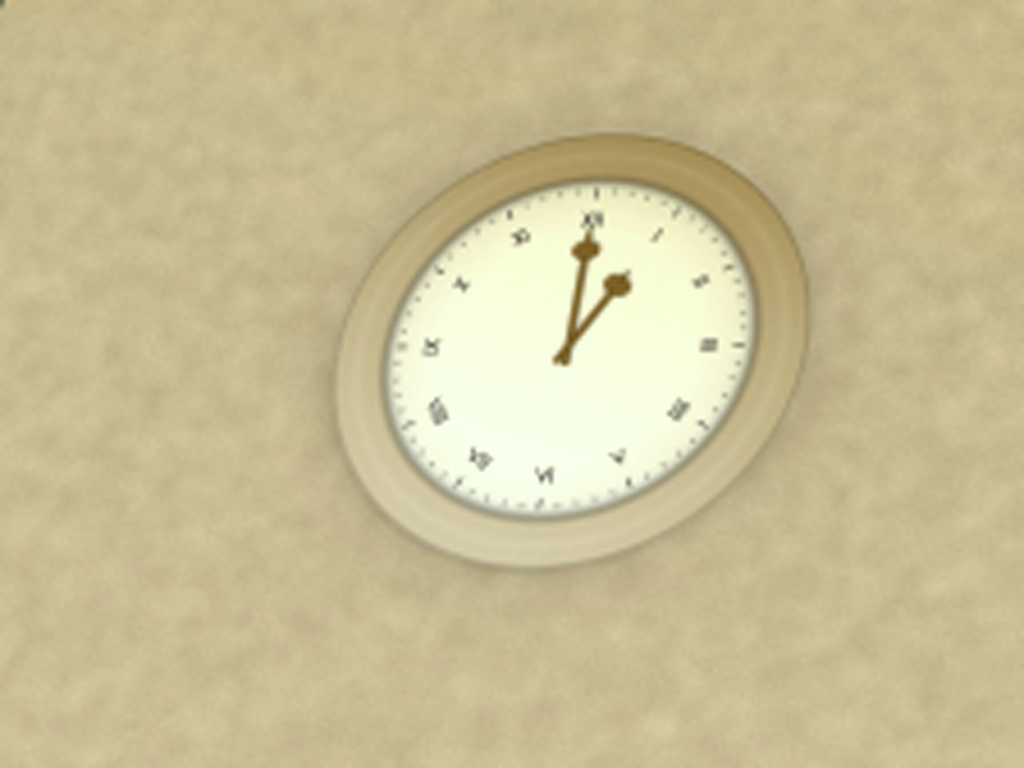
**1:00**
